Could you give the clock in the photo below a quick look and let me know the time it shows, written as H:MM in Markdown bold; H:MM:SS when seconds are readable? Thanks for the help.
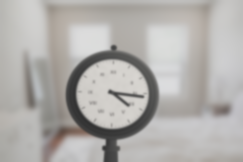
**4:16**
